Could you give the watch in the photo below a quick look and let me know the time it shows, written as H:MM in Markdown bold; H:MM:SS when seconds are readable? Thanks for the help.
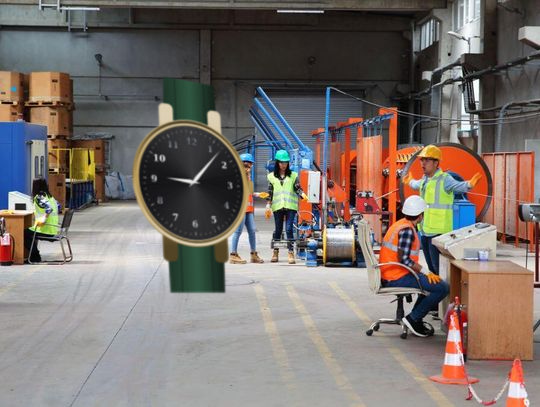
**9:07**
